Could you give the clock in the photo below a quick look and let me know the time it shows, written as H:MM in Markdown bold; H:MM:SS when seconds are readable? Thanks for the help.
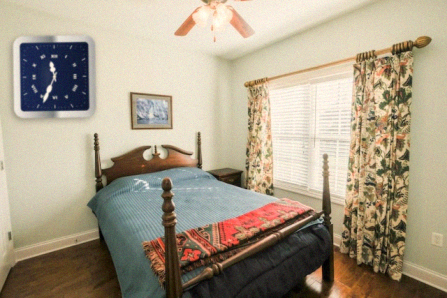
**11:34**
